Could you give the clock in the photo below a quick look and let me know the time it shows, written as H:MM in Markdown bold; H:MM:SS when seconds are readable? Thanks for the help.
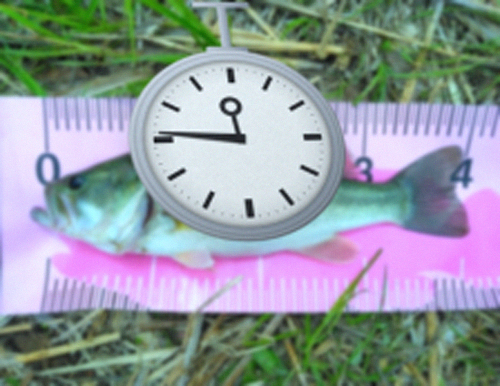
**11:46**
